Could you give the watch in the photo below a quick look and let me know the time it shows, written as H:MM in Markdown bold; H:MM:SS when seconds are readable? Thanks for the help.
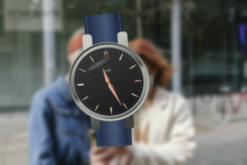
**11:26**
